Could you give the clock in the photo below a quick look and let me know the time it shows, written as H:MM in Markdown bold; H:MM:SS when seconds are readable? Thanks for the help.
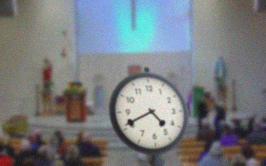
**4:41**
